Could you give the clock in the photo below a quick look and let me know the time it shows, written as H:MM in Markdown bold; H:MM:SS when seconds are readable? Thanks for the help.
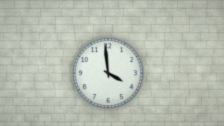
**3:59**
